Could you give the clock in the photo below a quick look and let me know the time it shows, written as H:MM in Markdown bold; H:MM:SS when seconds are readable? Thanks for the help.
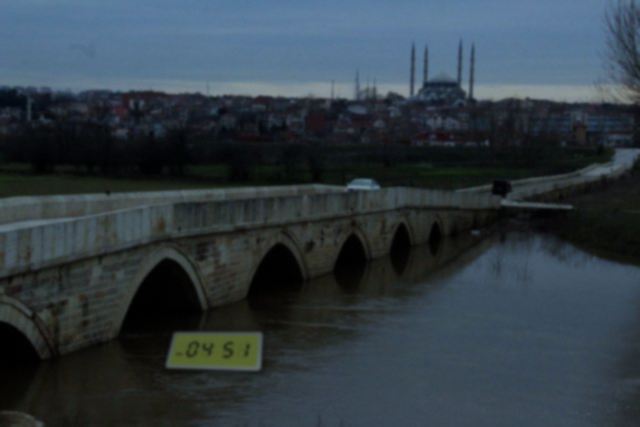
**4:51**
